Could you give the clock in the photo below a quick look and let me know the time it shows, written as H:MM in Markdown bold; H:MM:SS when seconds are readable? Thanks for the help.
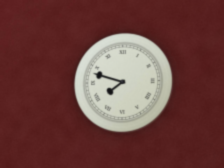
**7:48**
